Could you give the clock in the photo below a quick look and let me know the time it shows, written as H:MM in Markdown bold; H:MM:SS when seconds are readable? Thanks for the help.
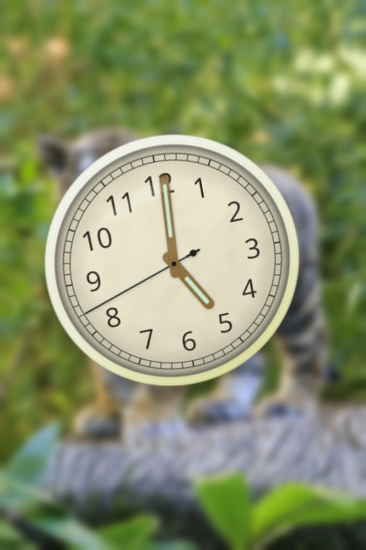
**5:00:42**
